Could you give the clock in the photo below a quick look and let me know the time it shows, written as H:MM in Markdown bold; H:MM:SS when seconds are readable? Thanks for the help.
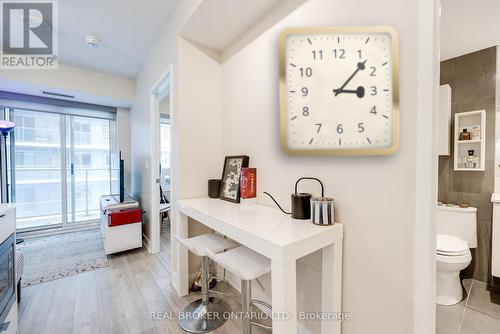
**3:07**
